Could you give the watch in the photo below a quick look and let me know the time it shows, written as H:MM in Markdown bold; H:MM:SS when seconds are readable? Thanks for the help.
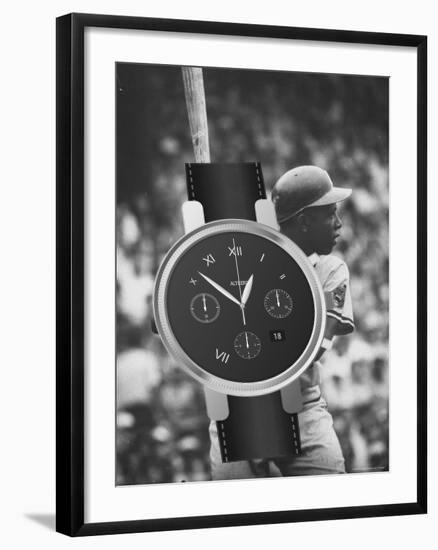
**12:52**
